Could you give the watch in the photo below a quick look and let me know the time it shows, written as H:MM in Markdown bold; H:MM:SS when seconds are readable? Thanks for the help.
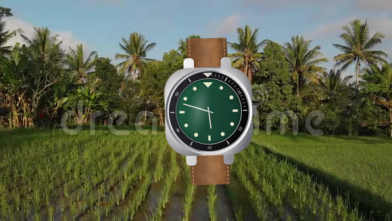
**5:48**
